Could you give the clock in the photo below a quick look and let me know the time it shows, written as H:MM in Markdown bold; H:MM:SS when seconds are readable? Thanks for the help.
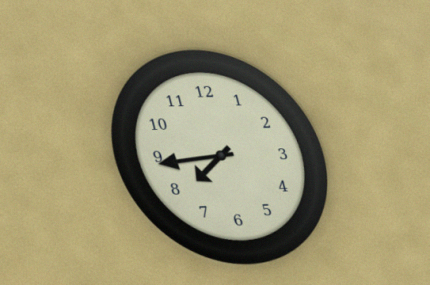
**7:44**
